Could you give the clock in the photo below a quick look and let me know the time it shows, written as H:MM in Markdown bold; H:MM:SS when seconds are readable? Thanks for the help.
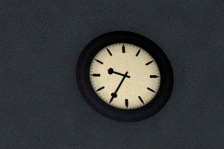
**9:35**
